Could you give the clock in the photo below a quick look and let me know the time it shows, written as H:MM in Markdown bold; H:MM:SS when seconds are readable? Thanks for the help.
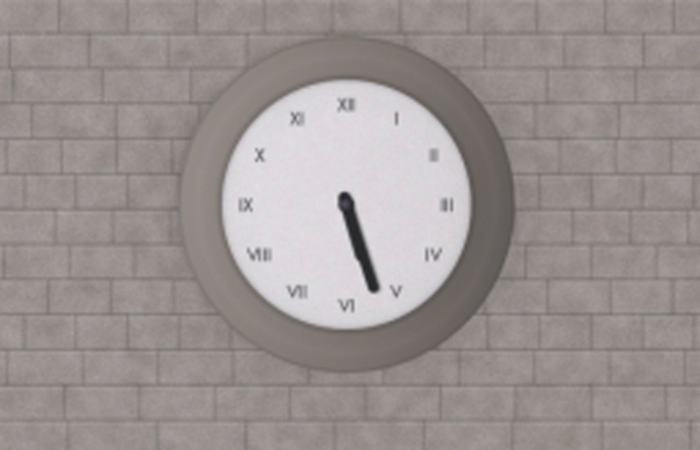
**5:27**
